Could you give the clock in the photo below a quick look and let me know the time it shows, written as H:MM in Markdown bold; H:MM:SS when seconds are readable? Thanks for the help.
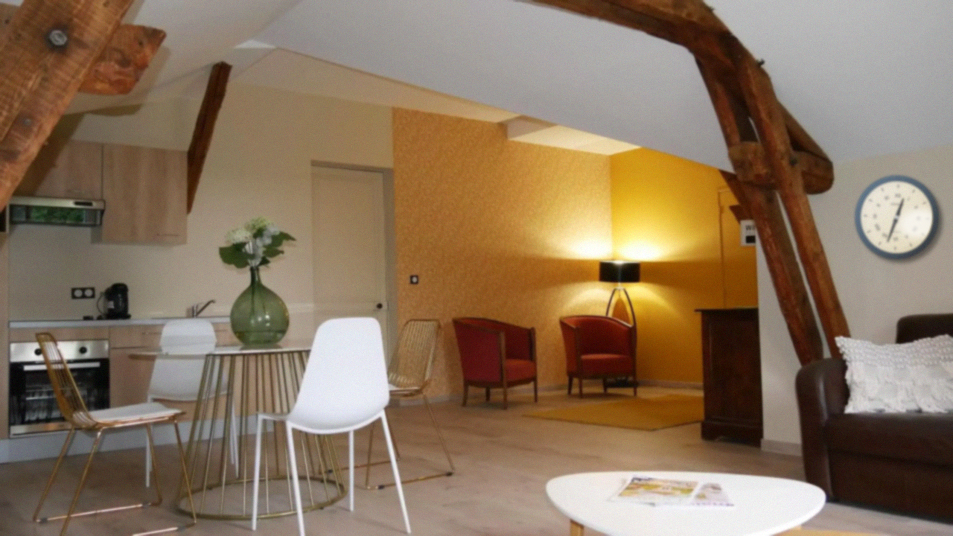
**12:33**
